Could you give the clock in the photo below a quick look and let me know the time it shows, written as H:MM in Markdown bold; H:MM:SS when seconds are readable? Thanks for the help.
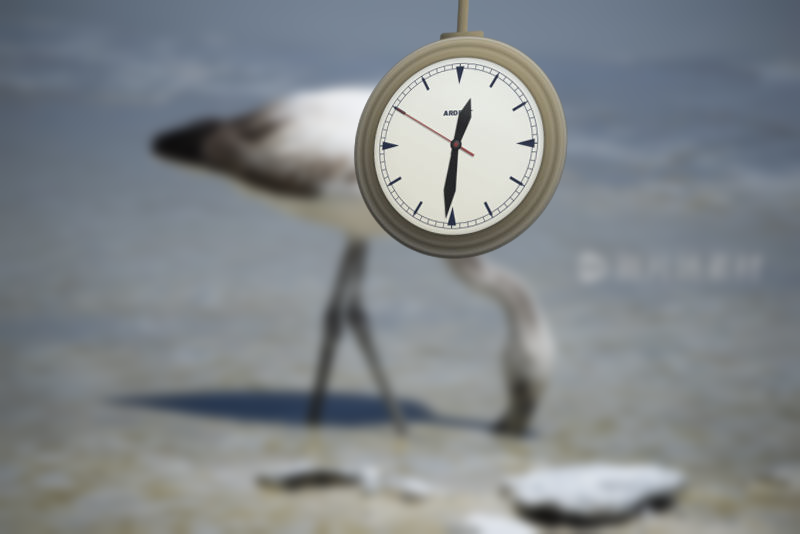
**12:30:50**
